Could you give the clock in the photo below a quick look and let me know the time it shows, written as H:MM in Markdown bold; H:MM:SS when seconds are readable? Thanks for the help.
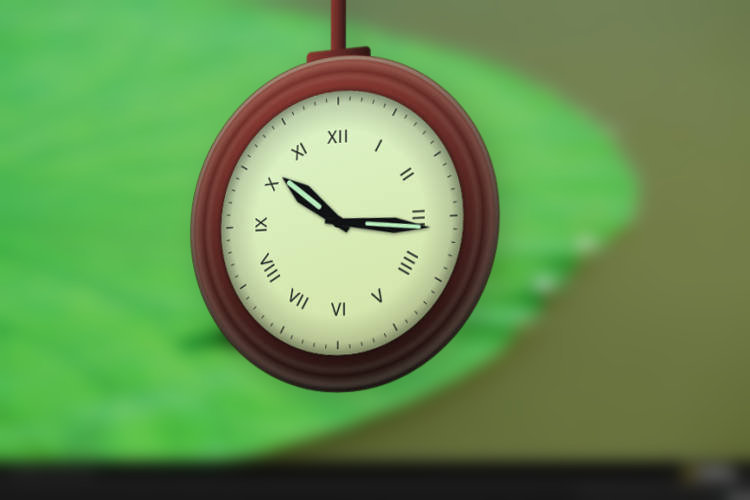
**10:16**
